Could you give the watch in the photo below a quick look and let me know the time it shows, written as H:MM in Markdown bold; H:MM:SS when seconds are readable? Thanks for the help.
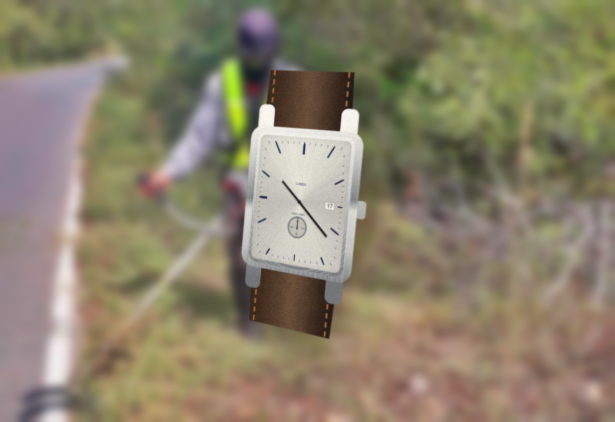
**10:22**
